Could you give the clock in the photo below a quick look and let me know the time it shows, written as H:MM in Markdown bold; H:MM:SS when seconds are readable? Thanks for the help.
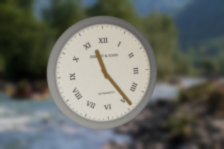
**11:24**
